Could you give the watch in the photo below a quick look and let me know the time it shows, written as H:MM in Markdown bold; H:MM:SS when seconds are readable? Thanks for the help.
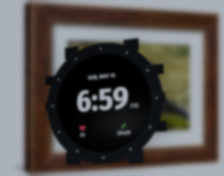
**6:59**
